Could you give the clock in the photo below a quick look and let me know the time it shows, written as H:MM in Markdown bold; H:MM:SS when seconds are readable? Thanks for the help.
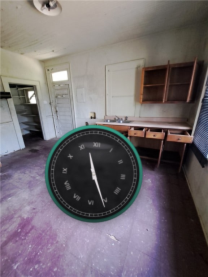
**11:26**
